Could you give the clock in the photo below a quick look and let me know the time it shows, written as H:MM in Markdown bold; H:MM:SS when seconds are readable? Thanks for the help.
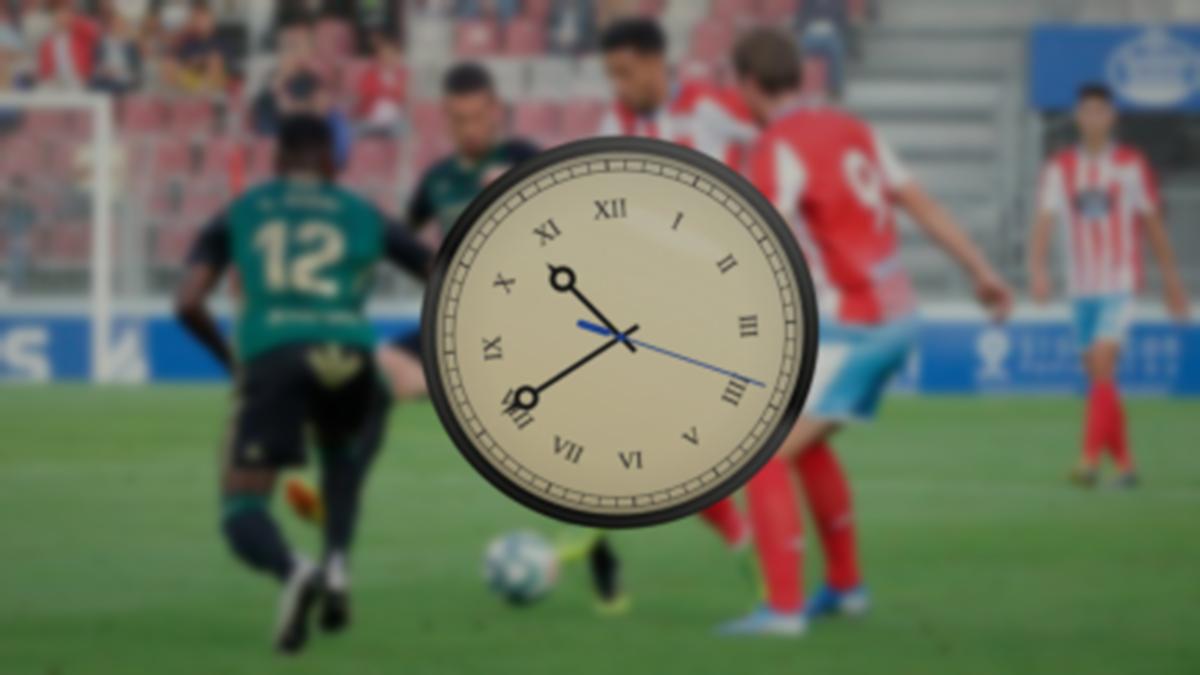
**10:40:19**
